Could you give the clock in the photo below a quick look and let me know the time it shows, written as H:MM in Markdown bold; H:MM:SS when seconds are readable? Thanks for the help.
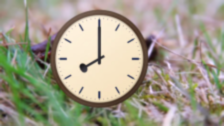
**8:00**
